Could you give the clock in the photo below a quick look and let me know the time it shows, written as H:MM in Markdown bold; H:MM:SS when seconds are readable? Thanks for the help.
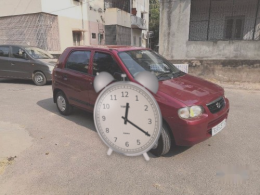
**12:20**
